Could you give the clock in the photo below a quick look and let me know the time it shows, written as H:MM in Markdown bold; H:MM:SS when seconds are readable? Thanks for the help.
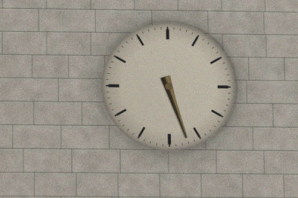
**5:27**
